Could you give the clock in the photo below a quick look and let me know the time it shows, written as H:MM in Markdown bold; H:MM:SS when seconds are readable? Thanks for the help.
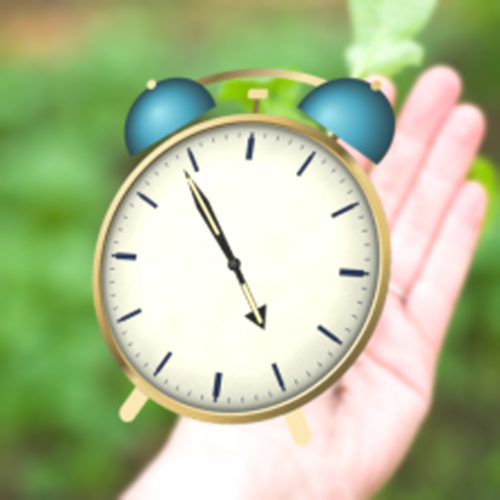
**4:54**
